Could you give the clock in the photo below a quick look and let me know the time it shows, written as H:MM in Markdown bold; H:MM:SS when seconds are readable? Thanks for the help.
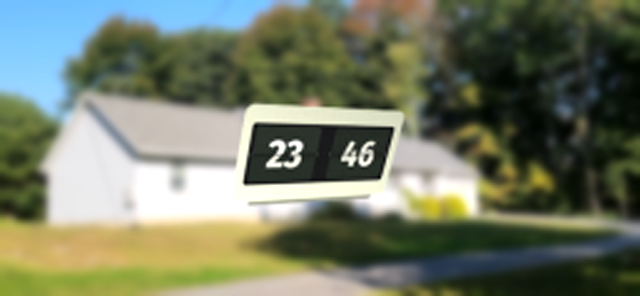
**23:46**
